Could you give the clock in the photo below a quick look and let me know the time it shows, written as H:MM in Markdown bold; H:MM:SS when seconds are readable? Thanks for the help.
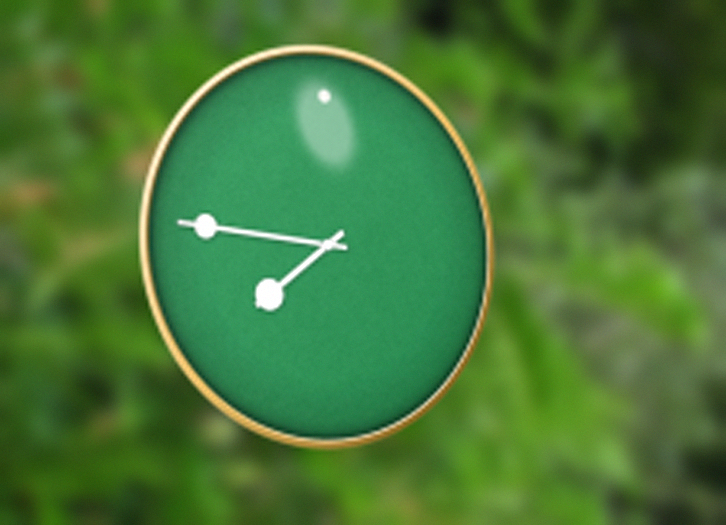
**7:46**
